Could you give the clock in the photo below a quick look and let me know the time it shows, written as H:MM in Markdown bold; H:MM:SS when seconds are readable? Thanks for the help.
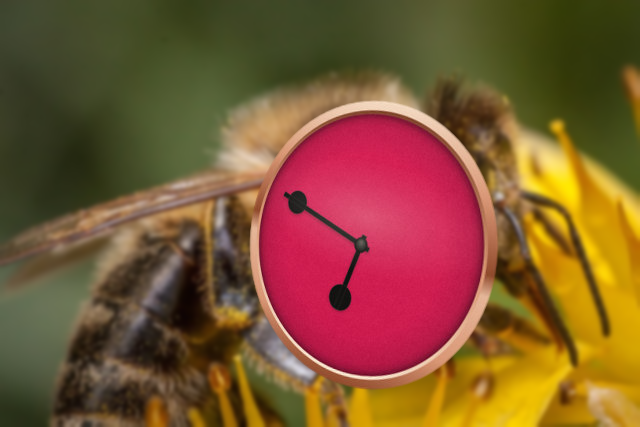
**6:50**
